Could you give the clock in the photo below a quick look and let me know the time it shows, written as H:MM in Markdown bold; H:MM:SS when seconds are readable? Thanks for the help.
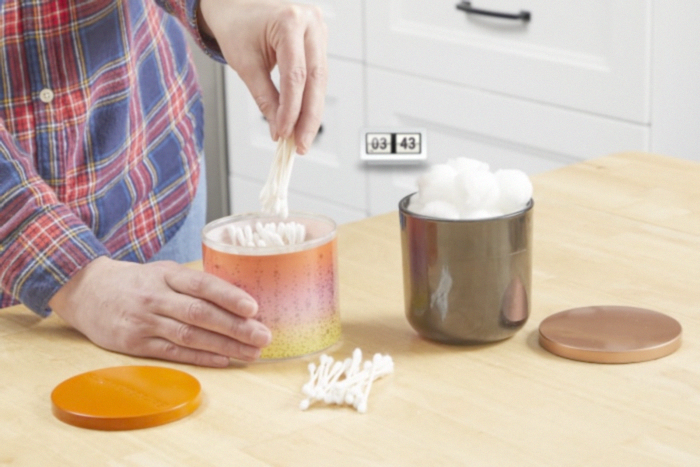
**3:43**
